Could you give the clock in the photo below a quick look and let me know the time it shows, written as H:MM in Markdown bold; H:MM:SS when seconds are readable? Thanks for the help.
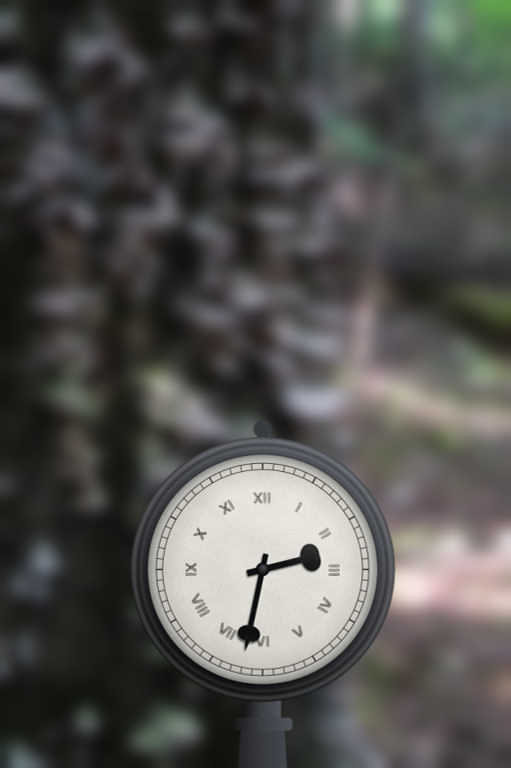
**2:32**
